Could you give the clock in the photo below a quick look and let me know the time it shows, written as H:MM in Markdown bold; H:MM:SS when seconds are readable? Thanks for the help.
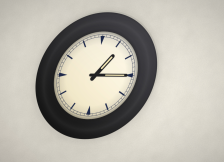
**1:15**
